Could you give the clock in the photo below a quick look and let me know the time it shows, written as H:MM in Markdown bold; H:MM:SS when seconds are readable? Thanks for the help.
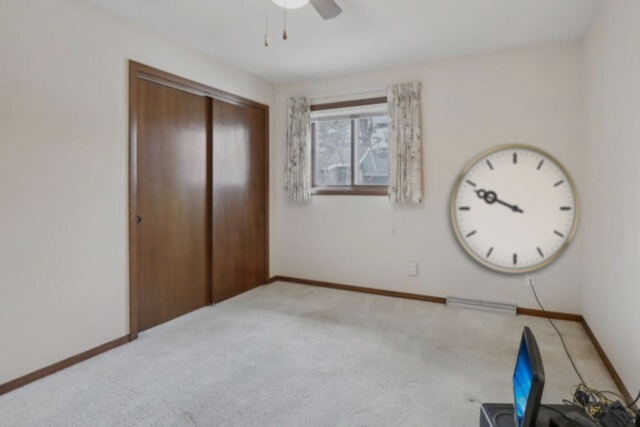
**9:49**
